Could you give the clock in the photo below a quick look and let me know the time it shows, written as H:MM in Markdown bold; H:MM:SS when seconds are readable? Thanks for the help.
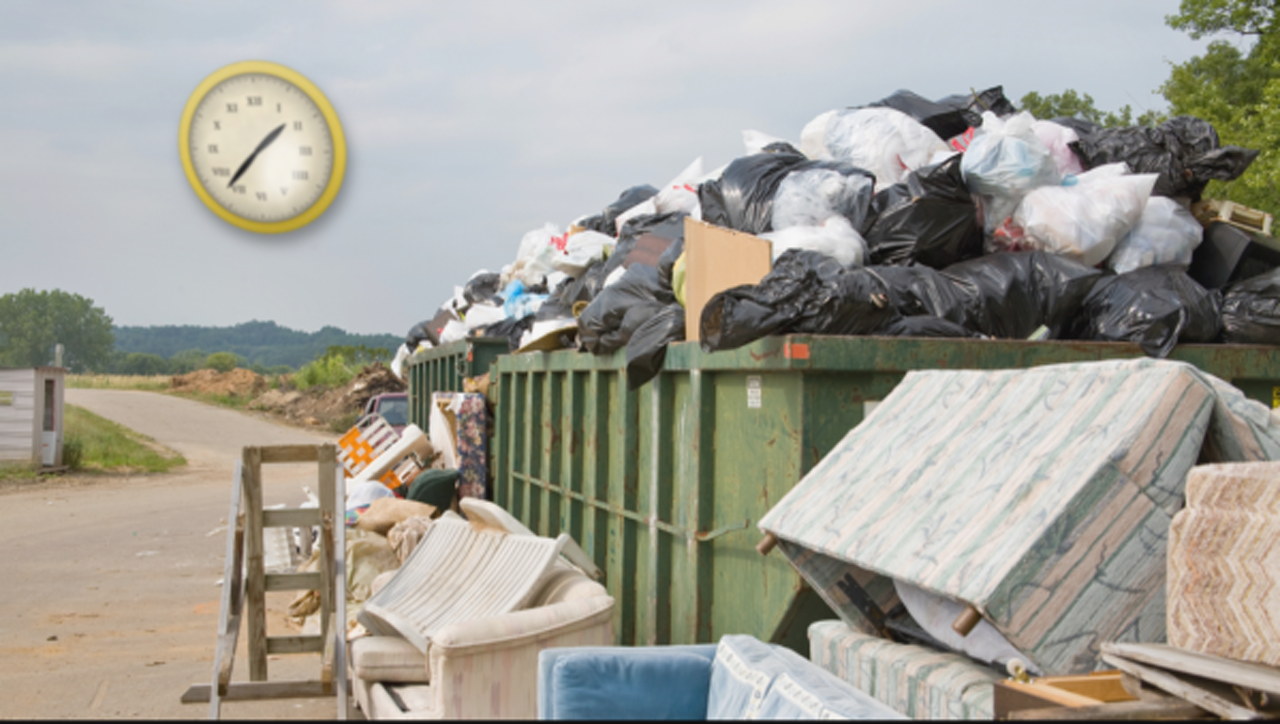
**1:37**
